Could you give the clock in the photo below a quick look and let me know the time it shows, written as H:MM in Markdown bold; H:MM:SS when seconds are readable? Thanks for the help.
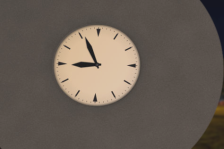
**8:56**
